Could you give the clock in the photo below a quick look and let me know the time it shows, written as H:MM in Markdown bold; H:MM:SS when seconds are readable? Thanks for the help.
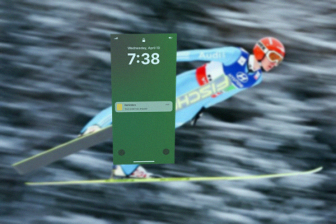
**7:38**
